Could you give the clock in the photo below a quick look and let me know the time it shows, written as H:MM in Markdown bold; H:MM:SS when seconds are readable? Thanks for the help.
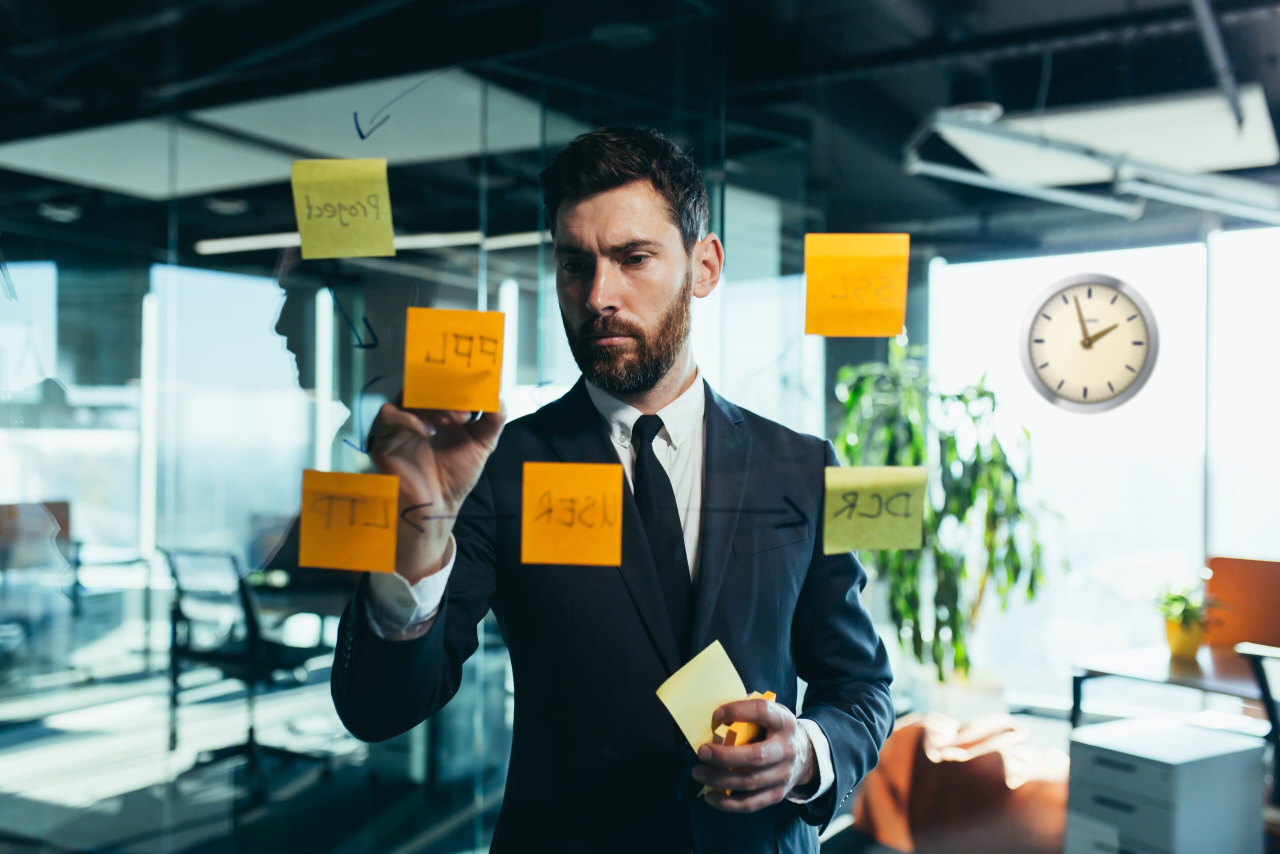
**1:57**
